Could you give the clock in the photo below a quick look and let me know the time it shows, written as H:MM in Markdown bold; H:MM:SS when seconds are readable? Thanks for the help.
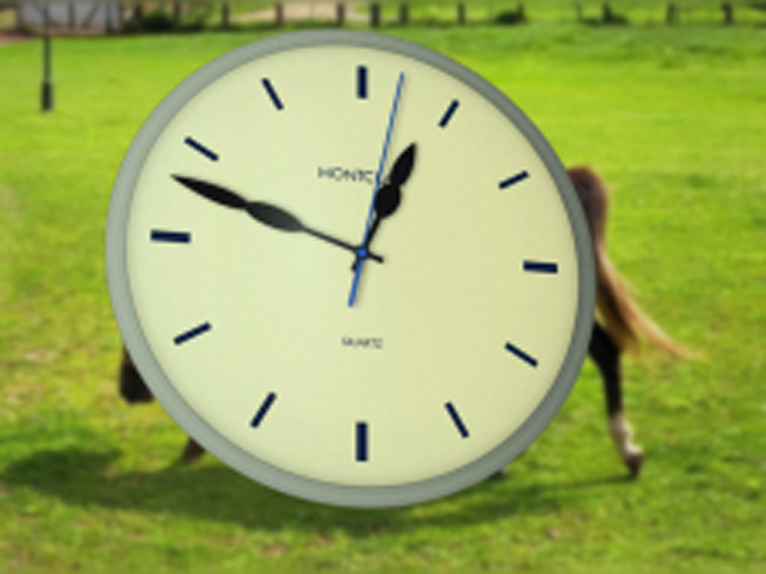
**12:48:02**
